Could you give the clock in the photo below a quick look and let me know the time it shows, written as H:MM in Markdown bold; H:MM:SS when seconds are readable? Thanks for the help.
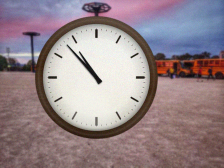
**10:53**
